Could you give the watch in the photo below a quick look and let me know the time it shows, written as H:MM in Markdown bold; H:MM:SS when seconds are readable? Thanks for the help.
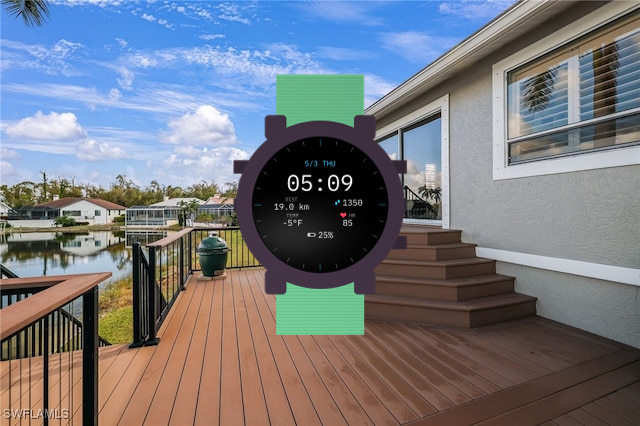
**5:09**
